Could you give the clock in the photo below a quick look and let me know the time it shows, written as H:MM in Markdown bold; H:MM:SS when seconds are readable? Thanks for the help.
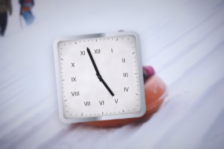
**4:57**
